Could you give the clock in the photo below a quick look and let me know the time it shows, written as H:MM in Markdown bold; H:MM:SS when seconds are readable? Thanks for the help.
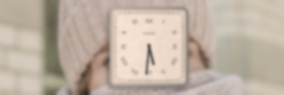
**5:31**
